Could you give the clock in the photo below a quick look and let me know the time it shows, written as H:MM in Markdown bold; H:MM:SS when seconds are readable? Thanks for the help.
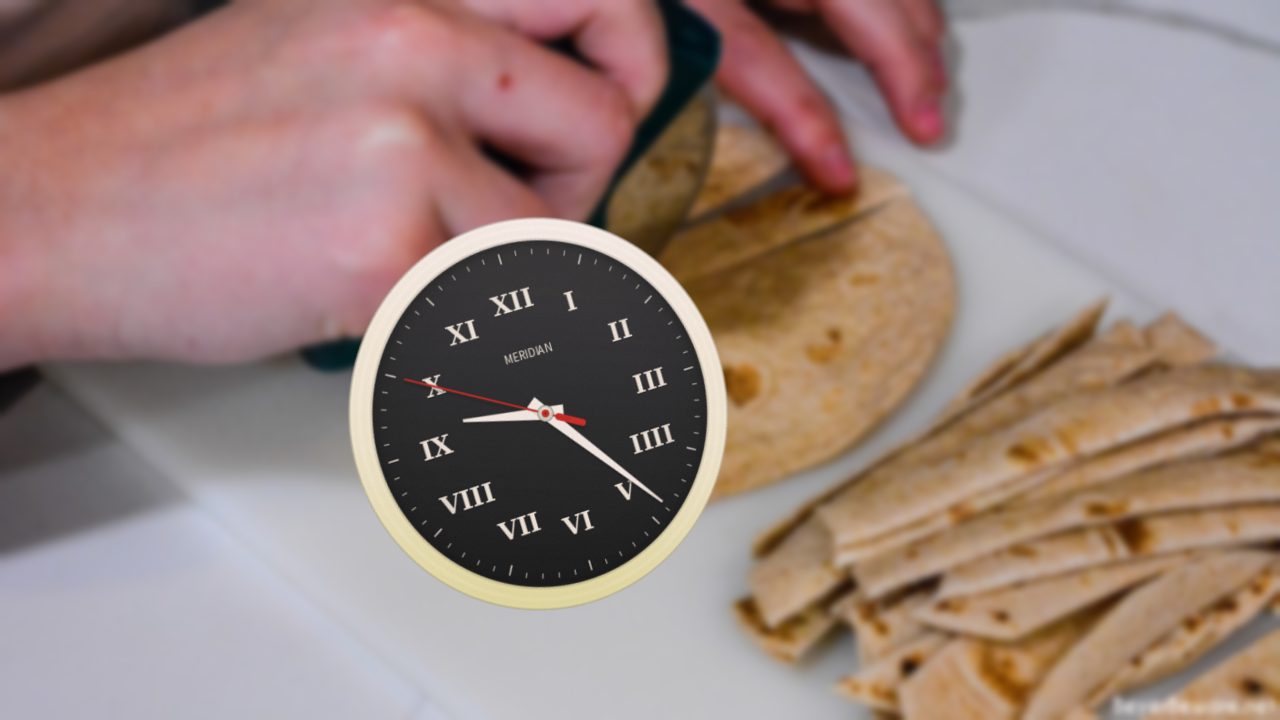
**9:23:50**
